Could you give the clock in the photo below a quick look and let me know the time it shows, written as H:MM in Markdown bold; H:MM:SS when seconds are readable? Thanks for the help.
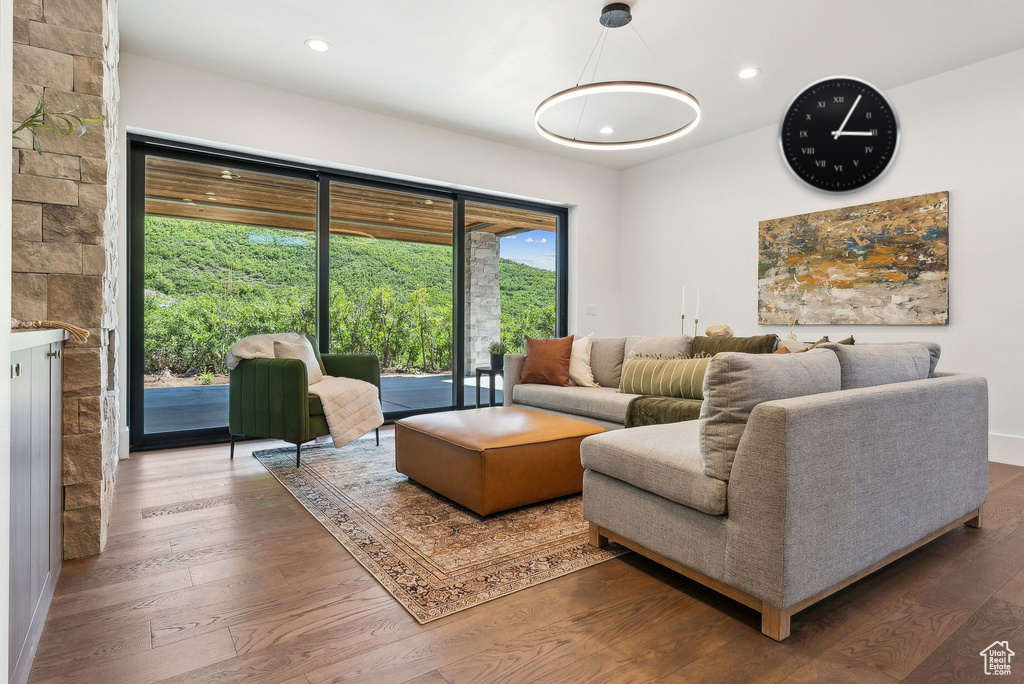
**3:05**
